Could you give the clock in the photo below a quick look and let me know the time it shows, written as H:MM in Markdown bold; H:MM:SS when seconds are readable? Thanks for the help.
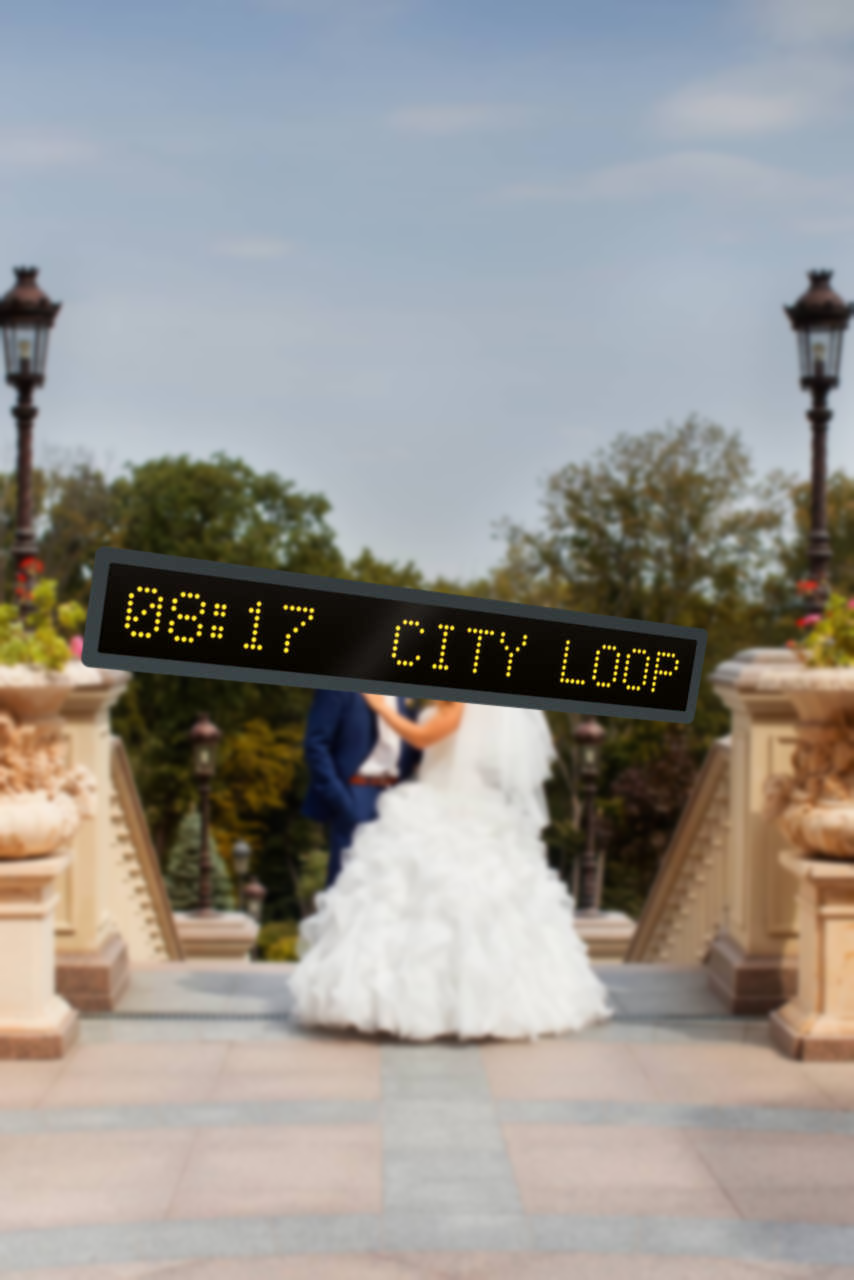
**8:17**
